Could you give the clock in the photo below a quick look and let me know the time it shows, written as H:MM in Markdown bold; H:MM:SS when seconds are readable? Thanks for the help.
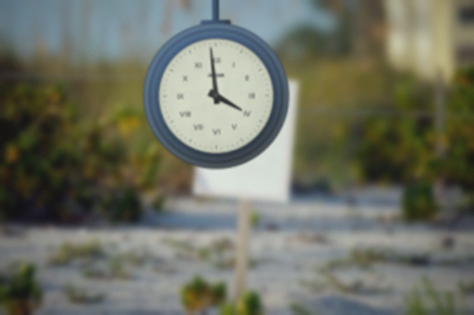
**3:59**
